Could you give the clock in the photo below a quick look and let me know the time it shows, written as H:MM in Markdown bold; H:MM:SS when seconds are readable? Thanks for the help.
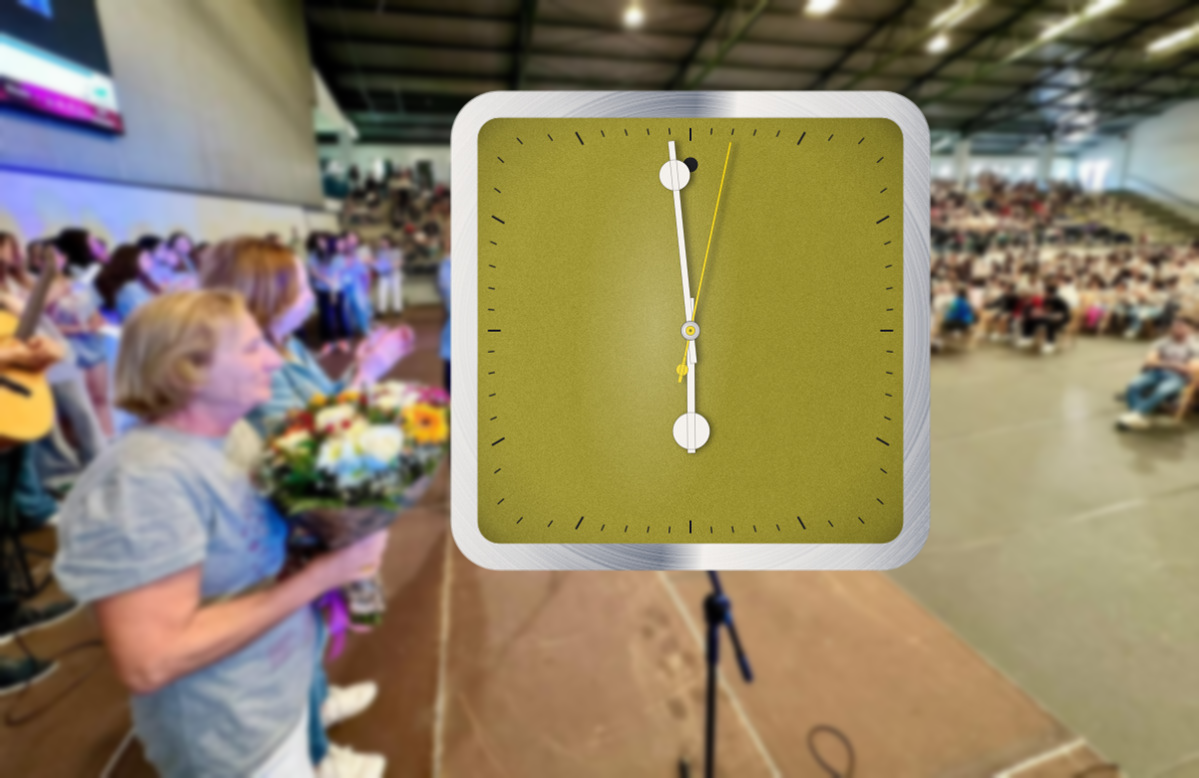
**5:59:02**
